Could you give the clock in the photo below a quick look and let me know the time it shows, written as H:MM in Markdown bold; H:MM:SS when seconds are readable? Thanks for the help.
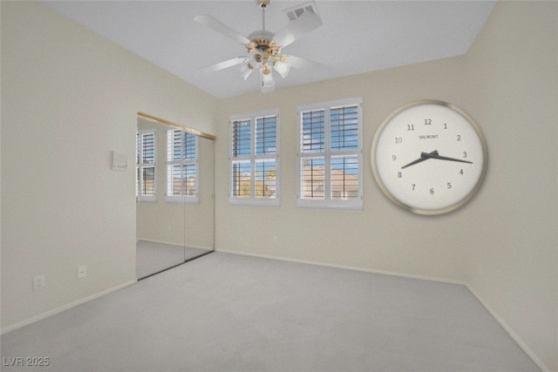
**8:17**
